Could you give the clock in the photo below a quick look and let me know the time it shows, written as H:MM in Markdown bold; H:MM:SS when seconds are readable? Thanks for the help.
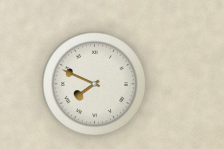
**7:49**
